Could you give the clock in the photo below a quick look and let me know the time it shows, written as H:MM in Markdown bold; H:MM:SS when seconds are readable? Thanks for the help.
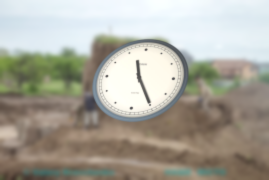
**11:25**
